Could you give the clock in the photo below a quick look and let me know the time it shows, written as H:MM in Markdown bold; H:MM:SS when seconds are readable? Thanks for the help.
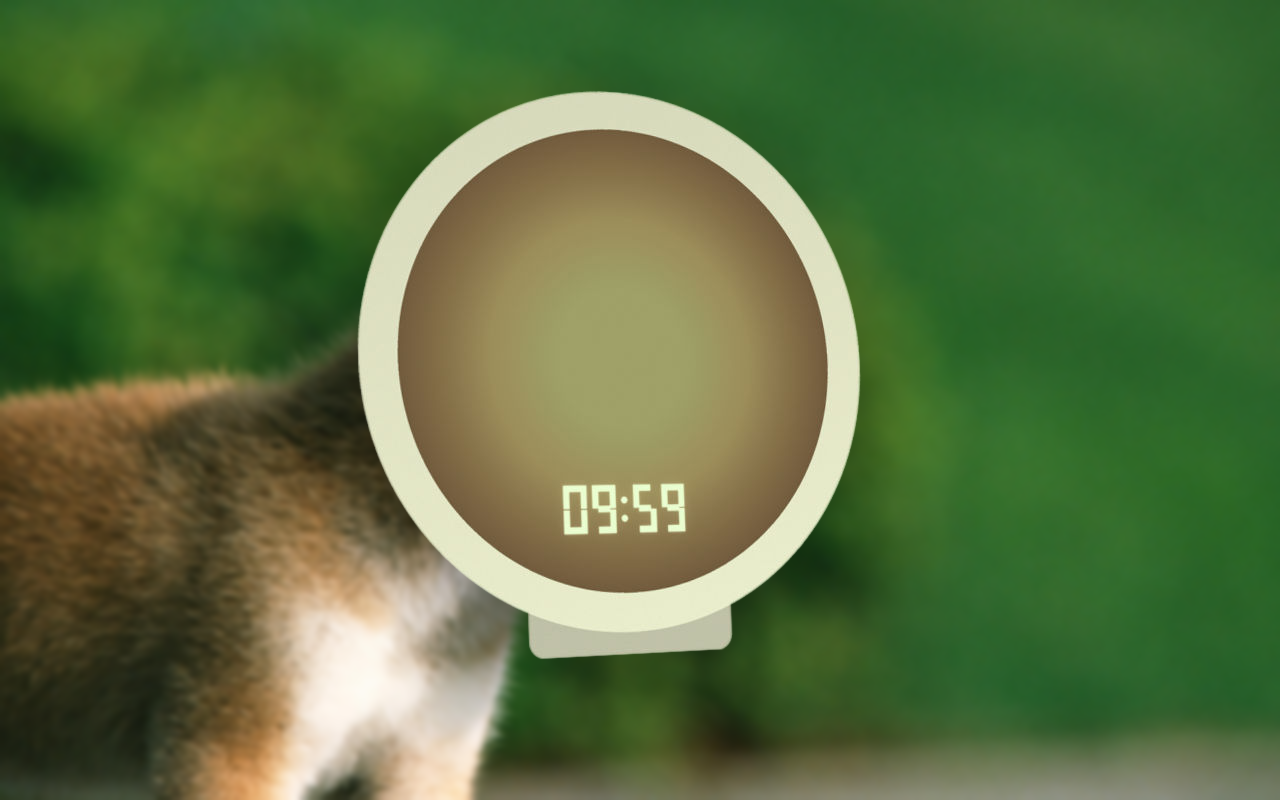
**9:59**
